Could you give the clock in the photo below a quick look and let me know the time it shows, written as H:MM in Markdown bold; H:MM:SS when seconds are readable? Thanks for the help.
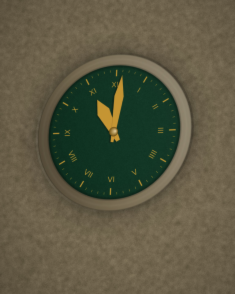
**11:01**
